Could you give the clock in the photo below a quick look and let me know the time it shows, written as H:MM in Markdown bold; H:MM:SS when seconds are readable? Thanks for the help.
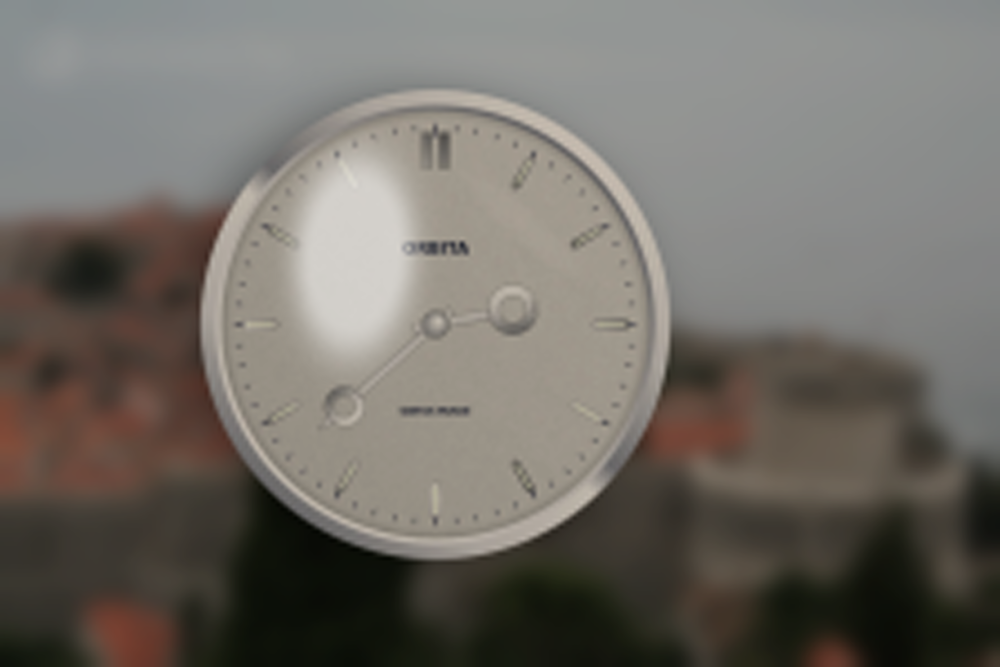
**2:38**
